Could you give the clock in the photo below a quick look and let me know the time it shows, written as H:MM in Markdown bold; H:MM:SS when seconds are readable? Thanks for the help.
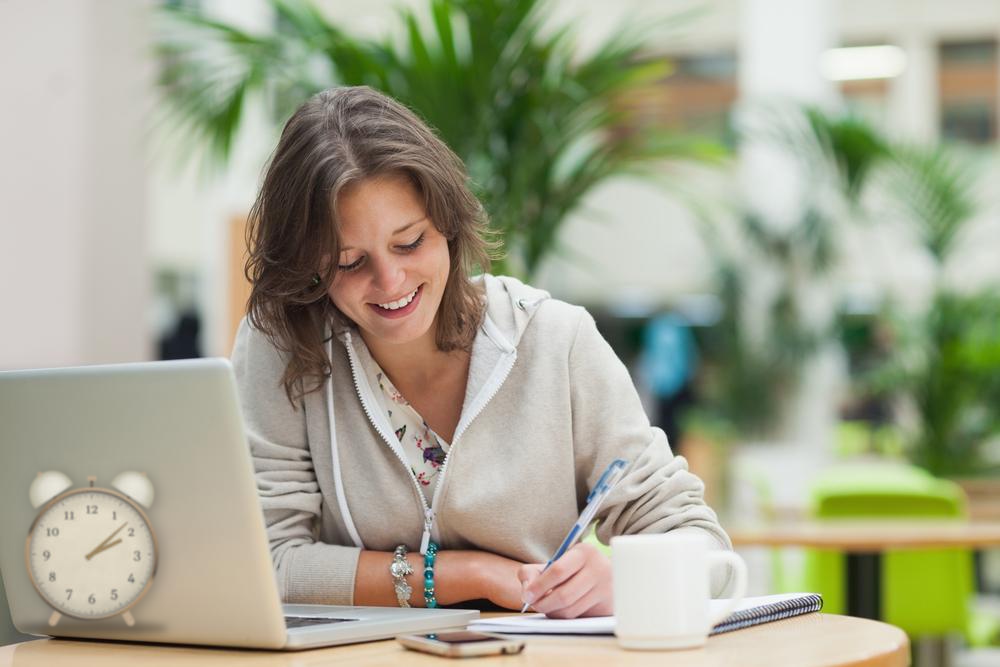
**2:08**
